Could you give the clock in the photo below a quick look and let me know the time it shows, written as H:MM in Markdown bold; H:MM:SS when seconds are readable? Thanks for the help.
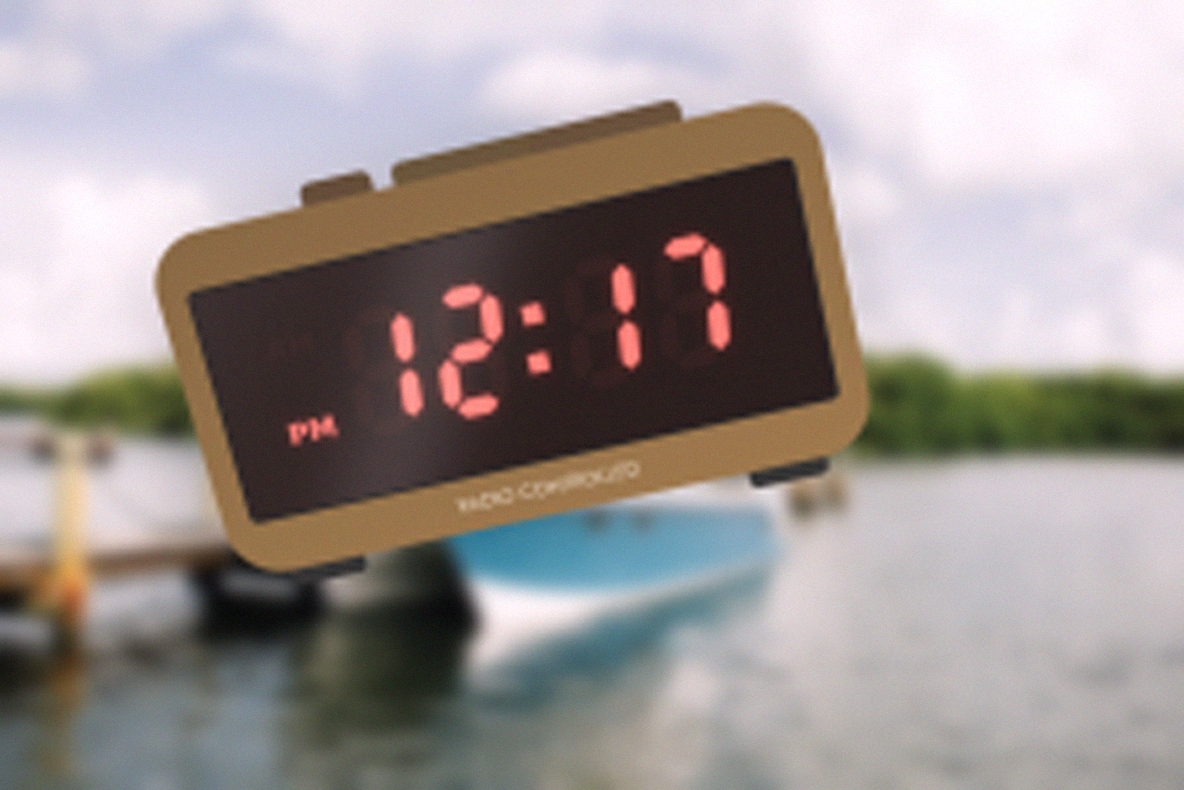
**12:17**
